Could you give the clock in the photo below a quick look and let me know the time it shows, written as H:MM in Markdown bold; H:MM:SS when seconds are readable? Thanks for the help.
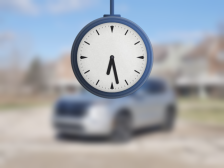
**6:28**
